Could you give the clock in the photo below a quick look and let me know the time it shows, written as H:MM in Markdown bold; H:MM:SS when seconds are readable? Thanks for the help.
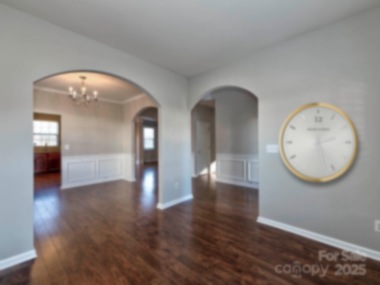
**2:28**
